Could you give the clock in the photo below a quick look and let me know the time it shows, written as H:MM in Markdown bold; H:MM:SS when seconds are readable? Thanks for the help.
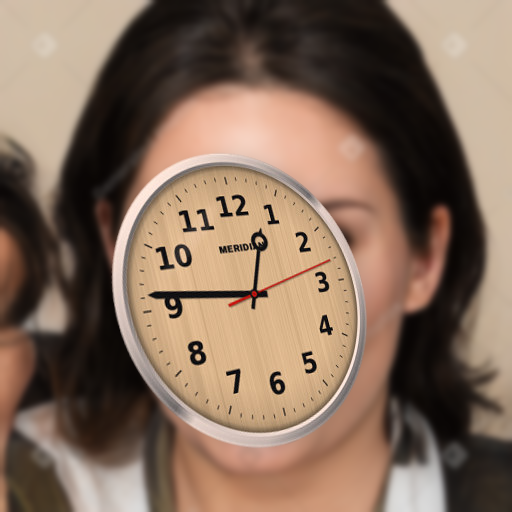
**12:46:13**
